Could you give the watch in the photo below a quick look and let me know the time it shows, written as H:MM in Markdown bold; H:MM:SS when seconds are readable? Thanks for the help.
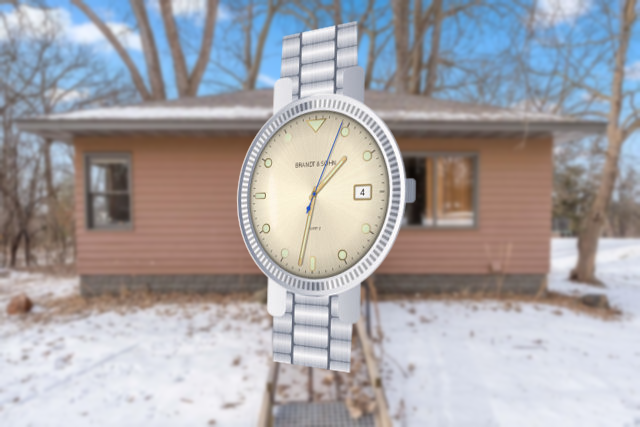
**1:32:04**
